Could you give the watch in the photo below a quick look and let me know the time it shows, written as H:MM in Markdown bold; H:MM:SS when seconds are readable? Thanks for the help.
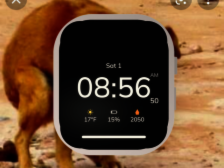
**8:56**
